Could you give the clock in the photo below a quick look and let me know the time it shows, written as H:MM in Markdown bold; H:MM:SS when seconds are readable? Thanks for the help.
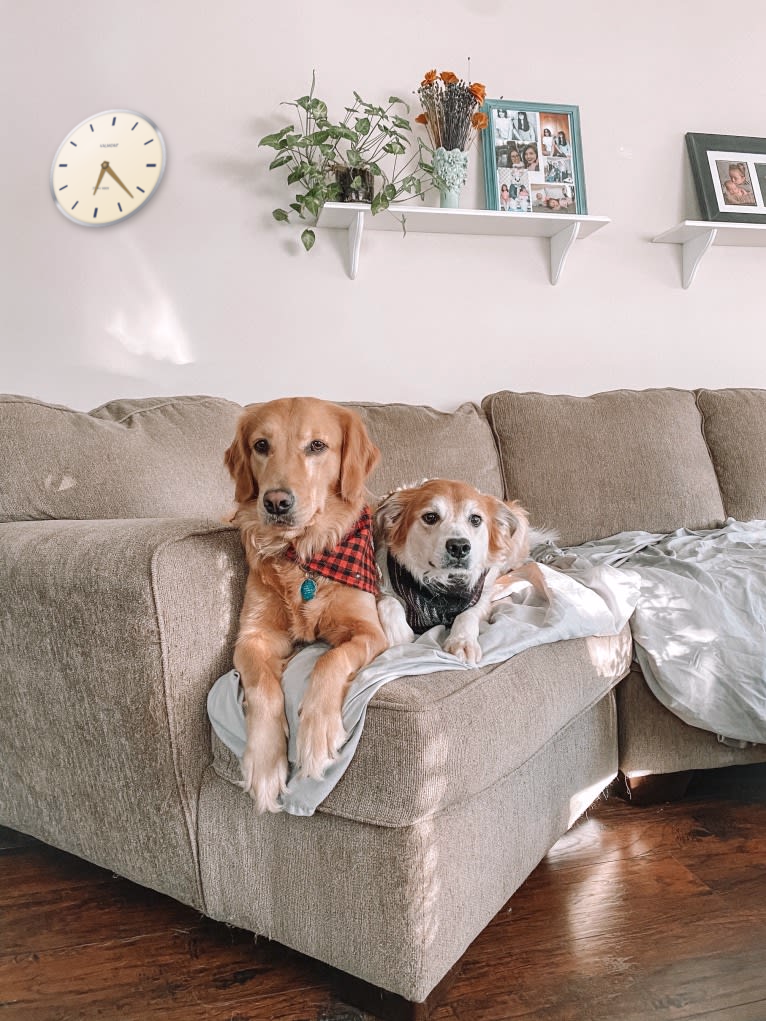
**6:22**
